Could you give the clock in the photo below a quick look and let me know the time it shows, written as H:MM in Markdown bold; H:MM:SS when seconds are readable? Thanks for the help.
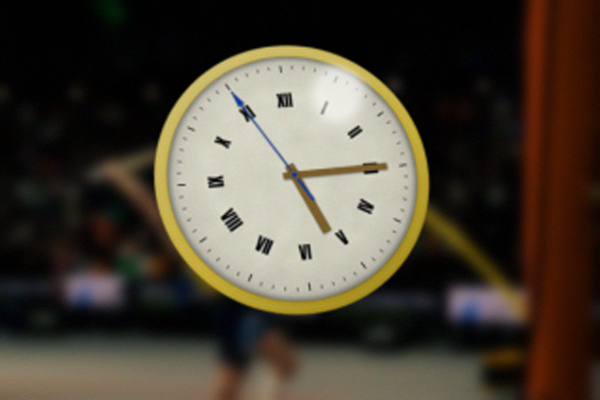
**5:14:55**
